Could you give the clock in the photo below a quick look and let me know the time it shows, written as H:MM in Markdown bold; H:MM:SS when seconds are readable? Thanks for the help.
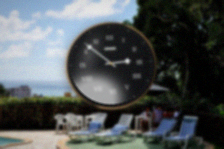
**2:52**
